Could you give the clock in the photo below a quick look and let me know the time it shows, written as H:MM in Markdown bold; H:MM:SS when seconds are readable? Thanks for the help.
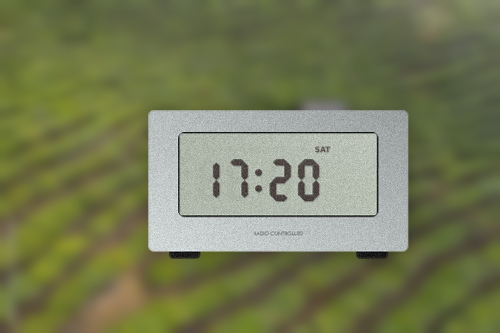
**17:20**
